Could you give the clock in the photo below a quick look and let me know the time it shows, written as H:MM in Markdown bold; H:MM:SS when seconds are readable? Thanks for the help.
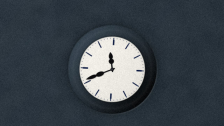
**11:41**
